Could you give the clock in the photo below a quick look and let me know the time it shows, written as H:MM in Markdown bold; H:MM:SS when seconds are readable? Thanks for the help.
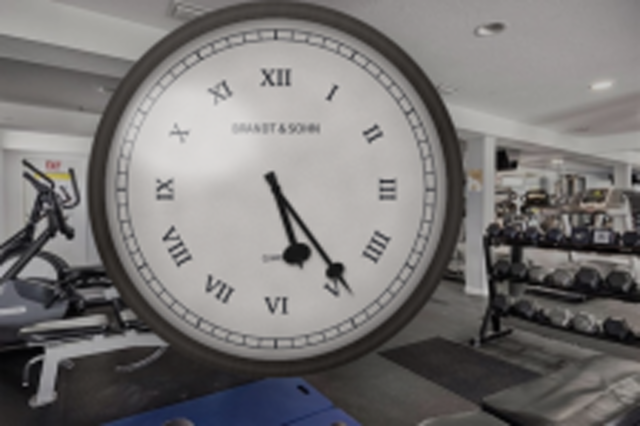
**5:24**
